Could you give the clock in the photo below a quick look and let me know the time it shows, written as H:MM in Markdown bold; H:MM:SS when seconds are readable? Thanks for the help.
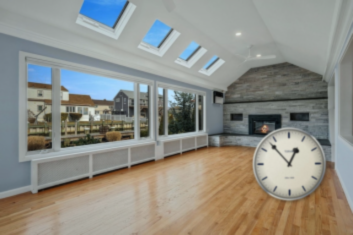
**12:53**
